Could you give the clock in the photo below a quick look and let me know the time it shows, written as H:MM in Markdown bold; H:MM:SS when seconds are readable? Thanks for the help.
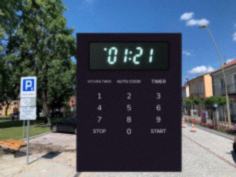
**1:21**
